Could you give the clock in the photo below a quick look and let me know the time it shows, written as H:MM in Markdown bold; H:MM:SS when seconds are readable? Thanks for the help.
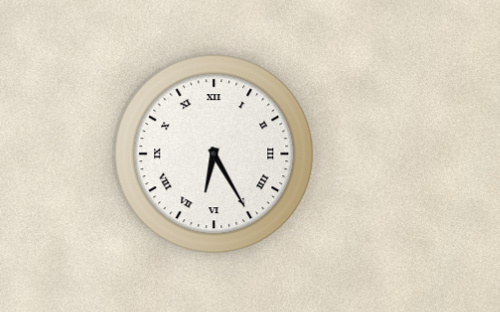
**6:25**
